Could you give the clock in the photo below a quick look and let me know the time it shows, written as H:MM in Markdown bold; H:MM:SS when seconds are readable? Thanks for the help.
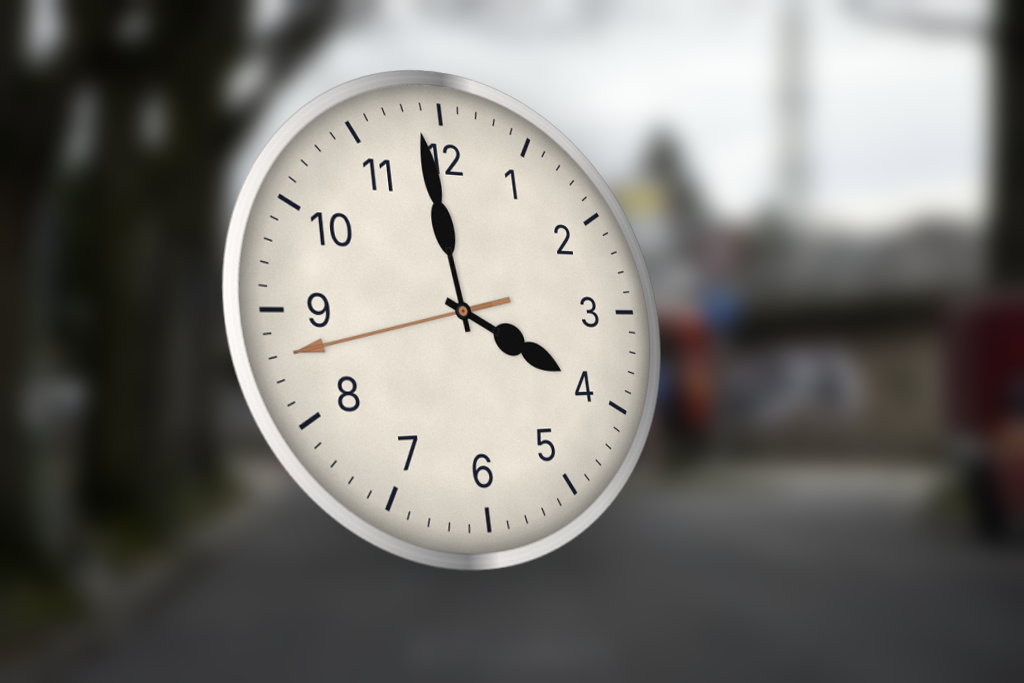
**3:58:43**
